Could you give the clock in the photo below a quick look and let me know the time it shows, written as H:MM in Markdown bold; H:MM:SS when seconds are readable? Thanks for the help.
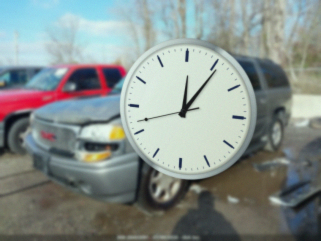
**12:05:42**
